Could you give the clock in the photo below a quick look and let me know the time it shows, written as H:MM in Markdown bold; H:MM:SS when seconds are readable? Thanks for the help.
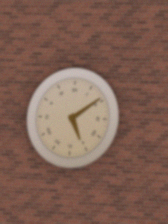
**5:09**
